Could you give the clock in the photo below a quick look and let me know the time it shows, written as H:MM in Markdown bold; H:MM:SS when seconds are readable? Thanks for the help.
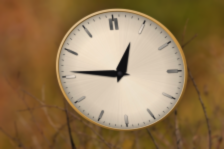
**12:46**
